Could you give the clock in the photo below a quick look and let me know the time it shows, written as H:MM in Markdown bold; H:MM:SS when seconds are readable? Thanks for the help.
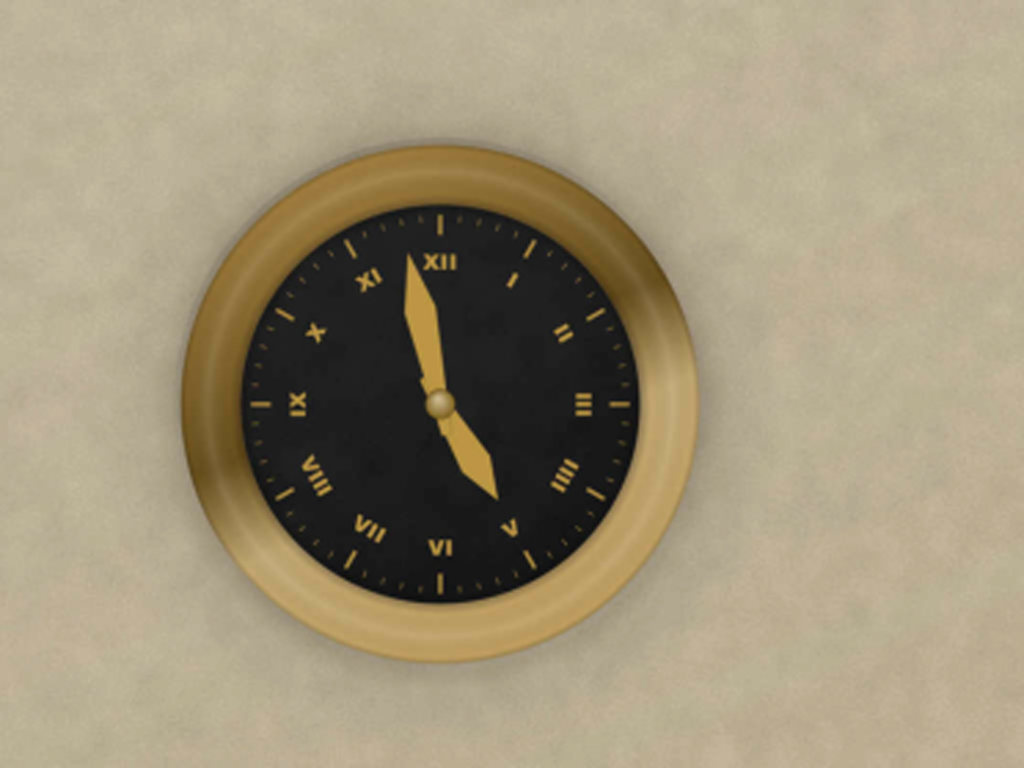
**4:58**
